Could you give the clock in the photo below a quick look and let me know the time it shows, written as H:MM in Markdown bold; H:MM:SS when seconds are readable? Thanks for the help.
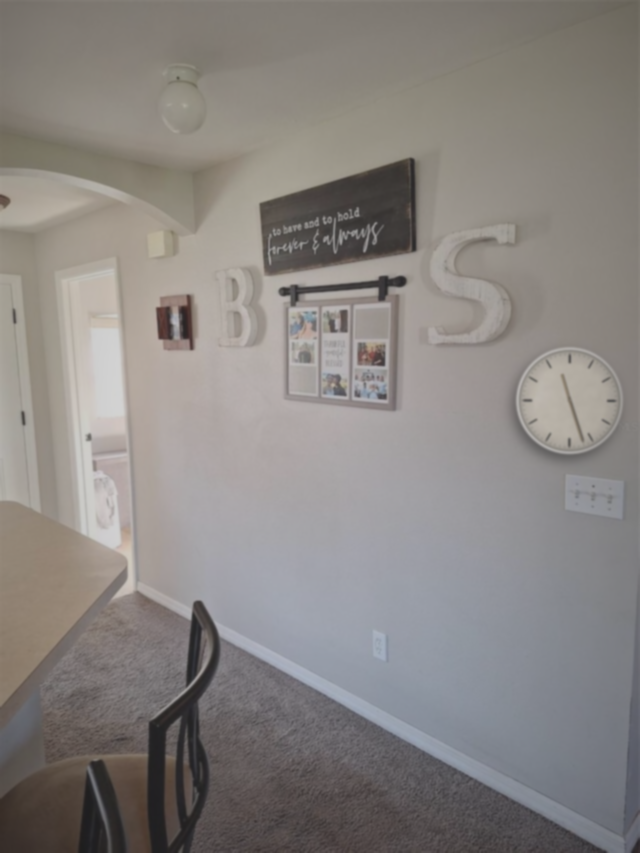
**11:27**
